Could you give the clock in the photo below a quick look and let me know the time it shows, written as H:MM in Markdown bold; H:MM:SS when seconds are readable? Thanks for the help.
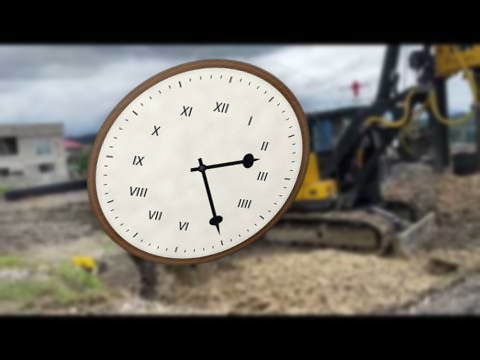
**2:25**
